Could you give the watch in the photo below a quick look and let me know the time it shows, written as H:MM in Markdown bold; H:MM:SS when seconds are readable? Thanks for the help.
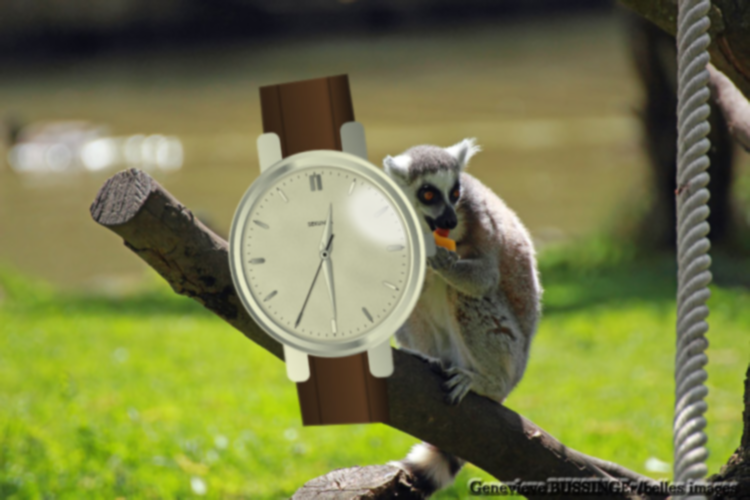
**12:29:35**
